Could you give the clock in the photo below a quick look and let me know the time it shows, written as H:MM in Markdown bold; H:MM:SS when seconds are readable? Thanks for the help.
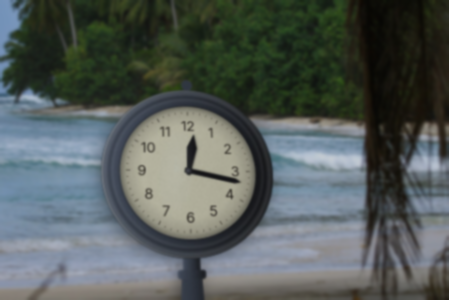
**12:17**
